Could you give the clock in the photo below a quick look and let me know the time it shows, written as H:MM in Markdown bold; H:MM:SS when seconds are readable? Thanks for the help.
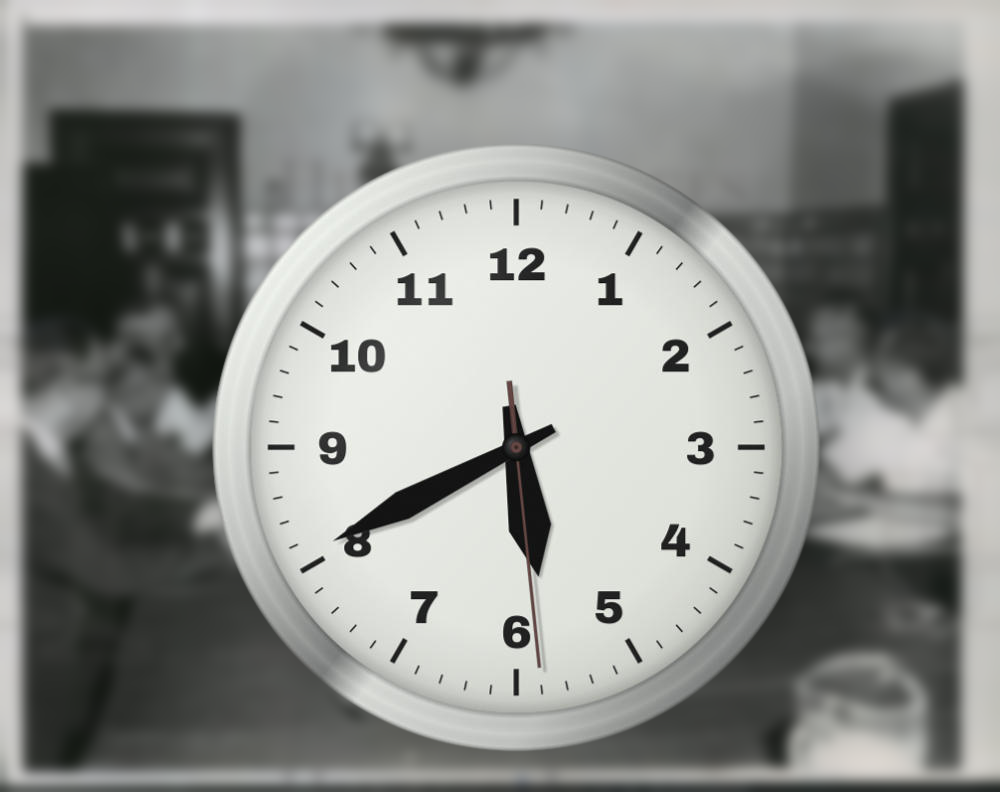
**5:40:29**
